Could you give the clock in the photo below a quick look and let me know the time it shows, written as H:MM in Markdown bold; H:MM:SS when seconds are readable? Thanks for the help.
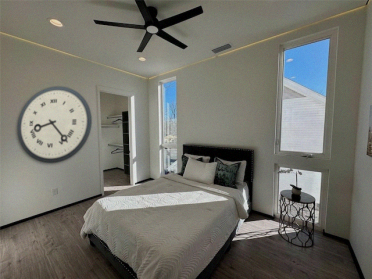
**8:23**
